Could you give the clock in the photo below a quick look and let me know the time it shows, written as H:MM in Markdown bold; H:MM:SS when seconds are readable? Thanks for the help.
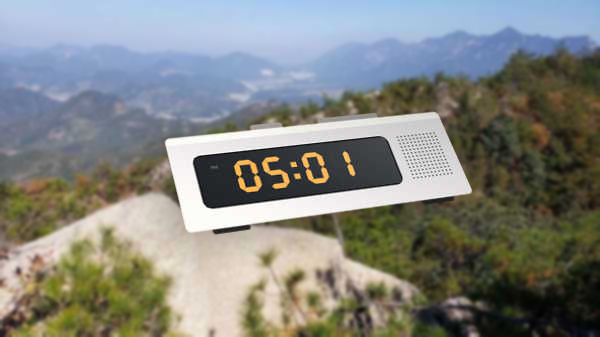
**5:01**
